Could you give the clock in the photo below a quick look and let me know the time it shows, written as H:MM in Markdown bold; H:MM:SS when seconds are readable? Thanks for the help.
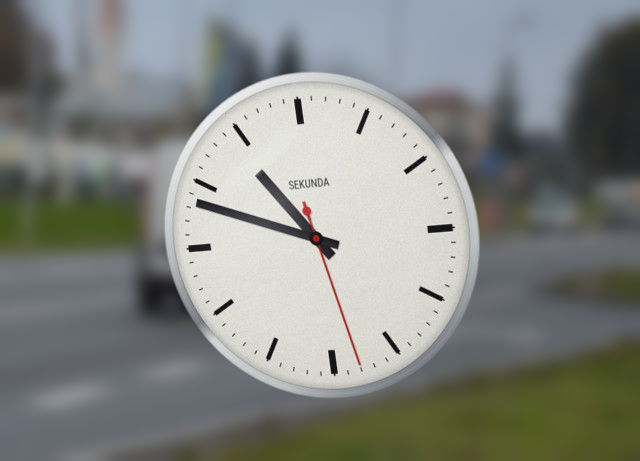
**10:48:28**
